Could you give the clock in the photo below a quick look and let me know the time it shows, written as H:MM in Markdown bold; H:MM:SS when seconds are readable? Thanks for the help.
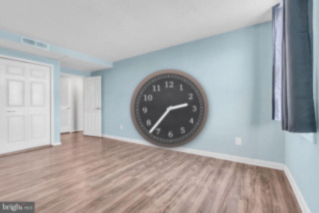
**2:37**
